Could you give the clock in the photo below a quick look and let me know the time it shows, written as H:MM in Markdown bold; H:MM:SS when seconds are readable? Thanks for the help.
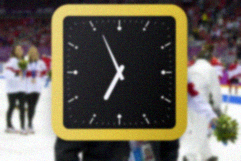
**6:56**
